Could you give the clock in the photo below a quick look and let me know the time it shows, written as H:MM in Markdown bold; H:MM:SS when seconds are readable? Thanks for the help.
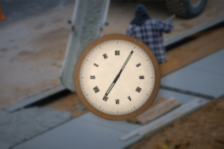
**7:05**
